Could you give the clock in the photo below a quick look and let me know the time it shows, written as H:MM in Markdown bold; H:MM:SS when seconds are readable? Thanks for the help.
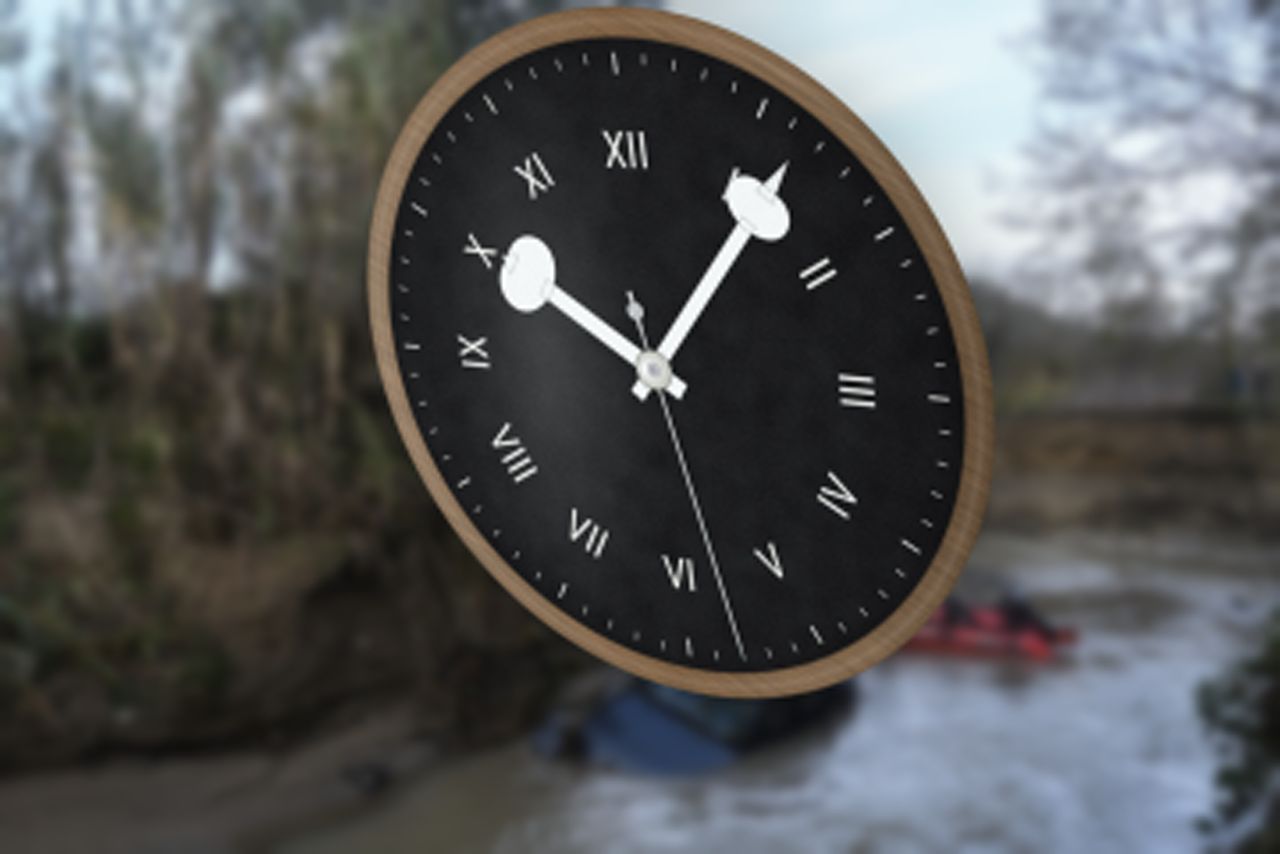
**10:06:28**
